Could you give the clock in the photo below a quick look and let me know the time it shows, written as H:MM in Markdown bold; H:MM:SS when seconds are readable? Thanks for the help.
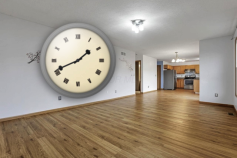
**1:41**
